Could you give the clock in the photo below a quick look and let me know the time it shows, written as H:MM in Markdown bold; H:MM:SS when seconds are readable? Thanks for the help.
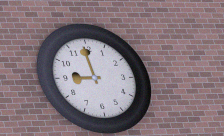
**8:59**
